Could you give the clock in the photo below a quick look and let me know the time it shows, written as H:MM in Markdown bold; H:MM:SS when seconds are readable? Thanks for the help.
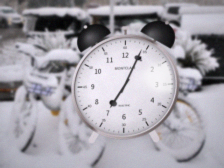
**7:04**
